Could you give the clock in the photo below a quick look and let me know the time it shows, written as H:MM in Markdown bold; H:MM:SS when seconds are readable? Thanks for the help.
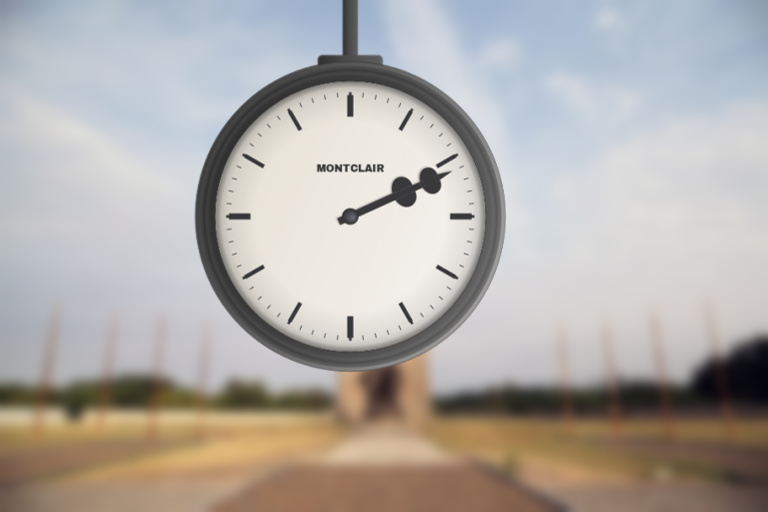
**2:11**
